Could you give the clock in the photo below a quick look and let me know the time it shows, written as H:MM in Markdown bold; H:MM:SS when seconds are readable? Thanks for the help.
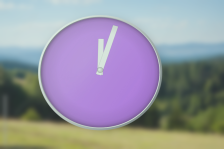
**12:03**
